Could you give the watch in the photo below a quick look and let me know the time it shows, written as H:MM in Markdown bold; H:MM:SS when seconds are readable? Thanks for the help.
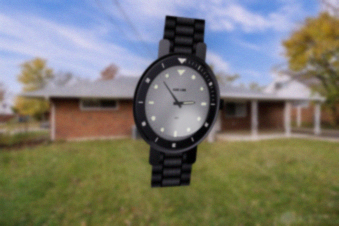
**2:53**
